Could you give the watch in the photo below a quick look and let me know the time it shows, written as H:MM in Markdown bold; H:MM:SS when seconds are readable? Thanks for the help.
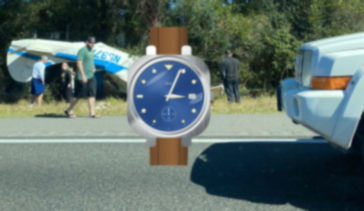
**3:04**
